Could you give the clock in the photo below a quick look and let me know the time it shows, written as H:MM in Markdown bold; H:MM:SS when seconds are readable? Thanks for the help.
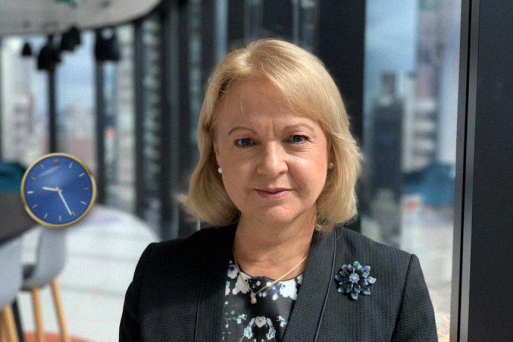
**9:26**
